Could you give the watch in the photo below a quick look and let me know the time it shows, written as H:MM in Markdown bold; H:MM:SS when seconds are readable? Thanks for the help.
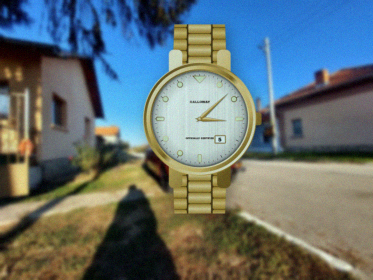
**3:08**
